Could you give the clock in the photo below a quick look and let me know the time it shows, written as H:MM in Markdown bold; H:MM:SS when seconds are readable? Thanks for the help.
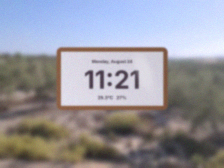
**11:21**
